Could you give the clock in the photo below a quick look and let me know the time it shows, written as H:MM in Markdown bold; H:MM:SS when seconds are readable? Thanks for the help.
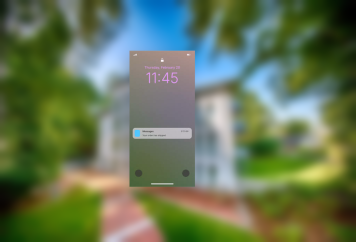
**11:45**
